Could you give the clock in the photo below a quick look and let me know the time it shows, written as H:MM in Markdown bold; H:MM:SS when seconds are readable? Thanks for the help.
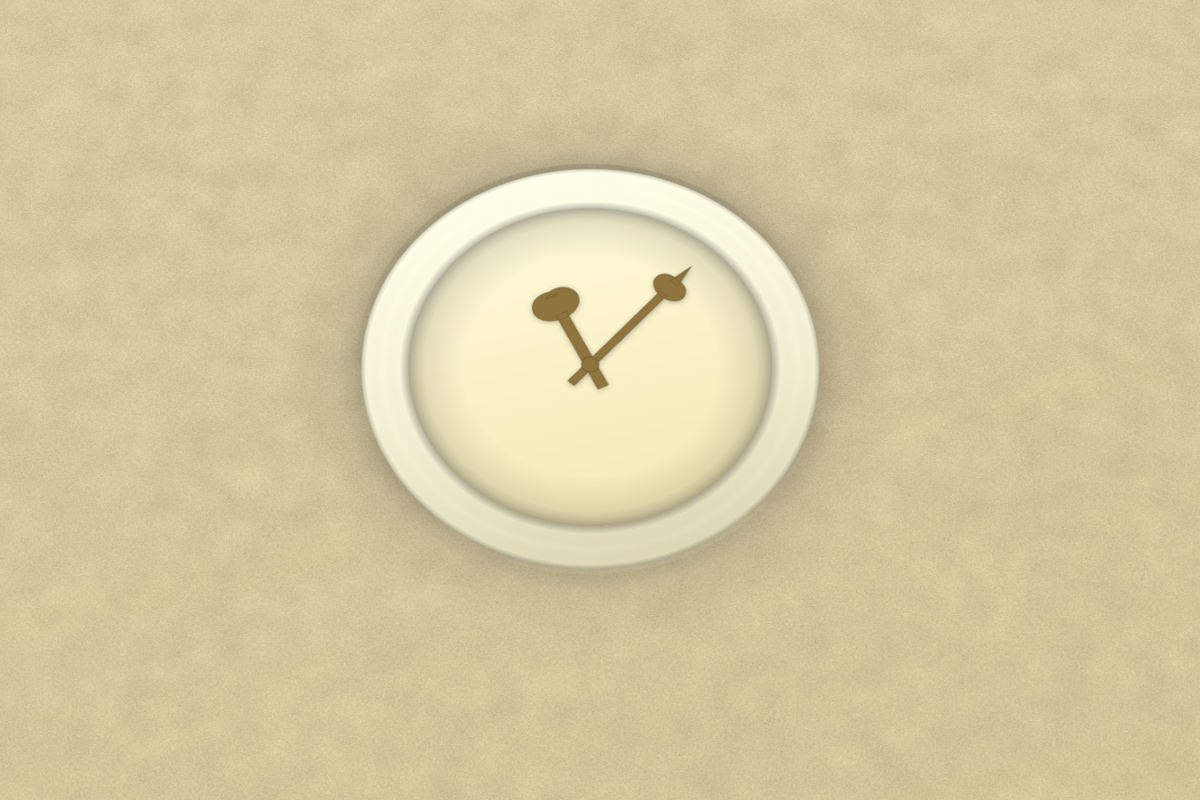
**11:07**
